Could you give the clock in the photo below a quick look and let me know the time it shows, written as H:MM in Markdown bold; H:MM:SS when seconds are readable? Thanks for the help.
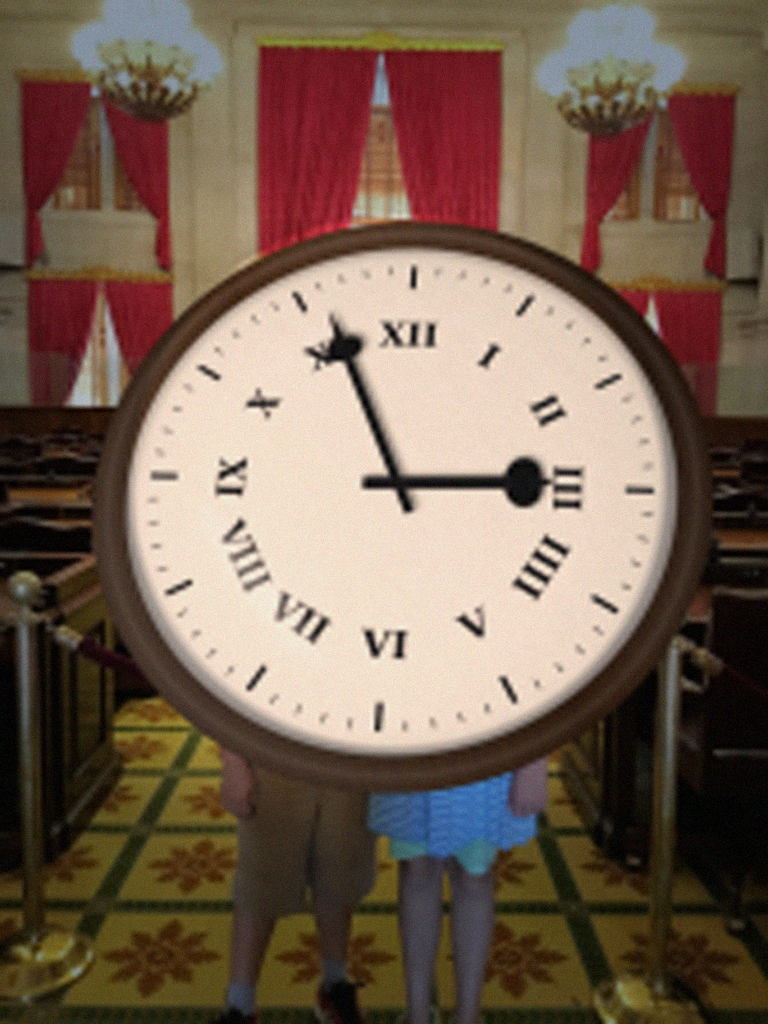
**2:56**
